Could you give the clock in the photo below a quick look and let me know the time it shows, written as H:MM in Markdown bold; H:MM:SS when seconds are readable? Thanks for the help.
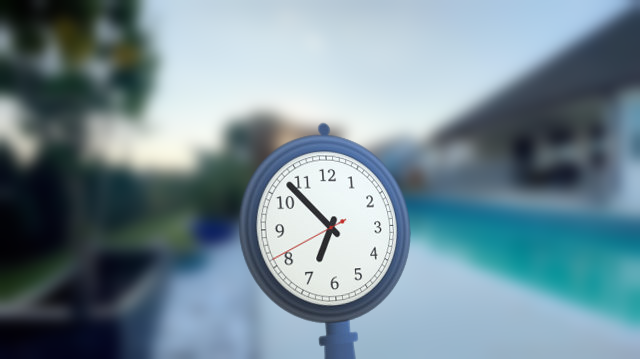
**6:52:41**
